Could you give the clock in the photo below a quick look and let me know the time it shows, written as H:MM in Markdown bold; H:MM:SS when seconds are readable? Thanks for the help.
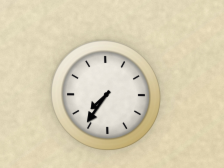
**7:36**
